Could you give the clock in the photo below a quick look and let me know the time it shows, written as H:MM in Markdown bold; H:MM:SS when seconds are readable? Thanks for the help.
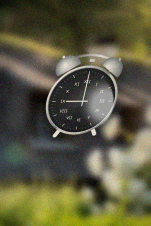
**9:00**
